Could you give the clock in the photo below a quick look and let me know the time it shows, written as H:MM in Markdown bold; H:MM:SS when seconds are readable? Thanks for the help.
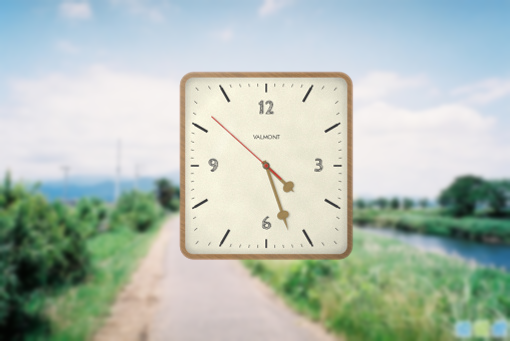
**4:26:52**
